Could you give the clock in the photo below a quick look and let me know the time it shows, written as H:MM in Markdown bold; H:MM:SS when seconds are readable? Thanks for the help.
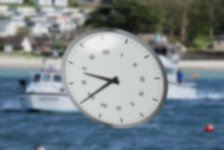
**9:40**
